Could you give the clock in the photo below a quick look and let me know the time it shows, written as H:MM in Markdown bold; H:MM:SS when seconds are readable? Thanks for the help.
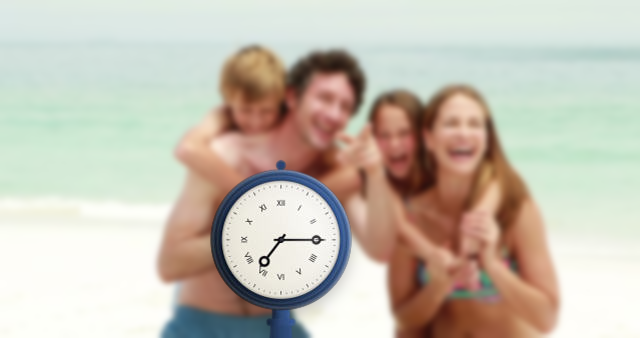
**7:15**
